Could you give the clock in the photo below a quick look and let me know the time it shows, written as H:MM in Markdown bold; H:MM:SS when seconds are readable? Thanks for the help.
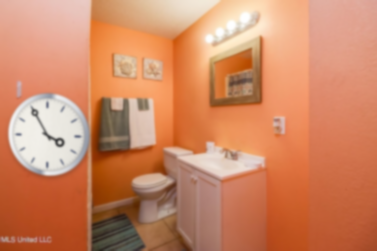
**3:55**
